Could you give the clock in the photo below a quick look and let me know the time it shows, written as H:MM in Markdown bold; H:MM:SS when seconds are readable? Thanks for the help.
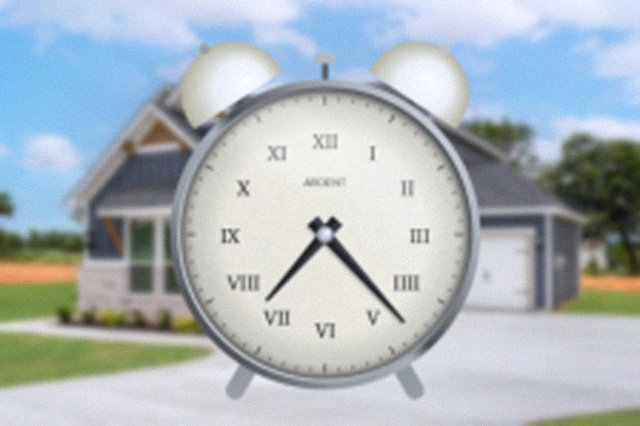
**7:23**
